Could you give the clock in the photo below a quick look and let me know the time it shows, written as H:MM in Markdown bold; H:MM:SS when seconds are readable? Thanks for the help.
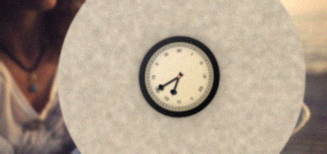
**6:40**
